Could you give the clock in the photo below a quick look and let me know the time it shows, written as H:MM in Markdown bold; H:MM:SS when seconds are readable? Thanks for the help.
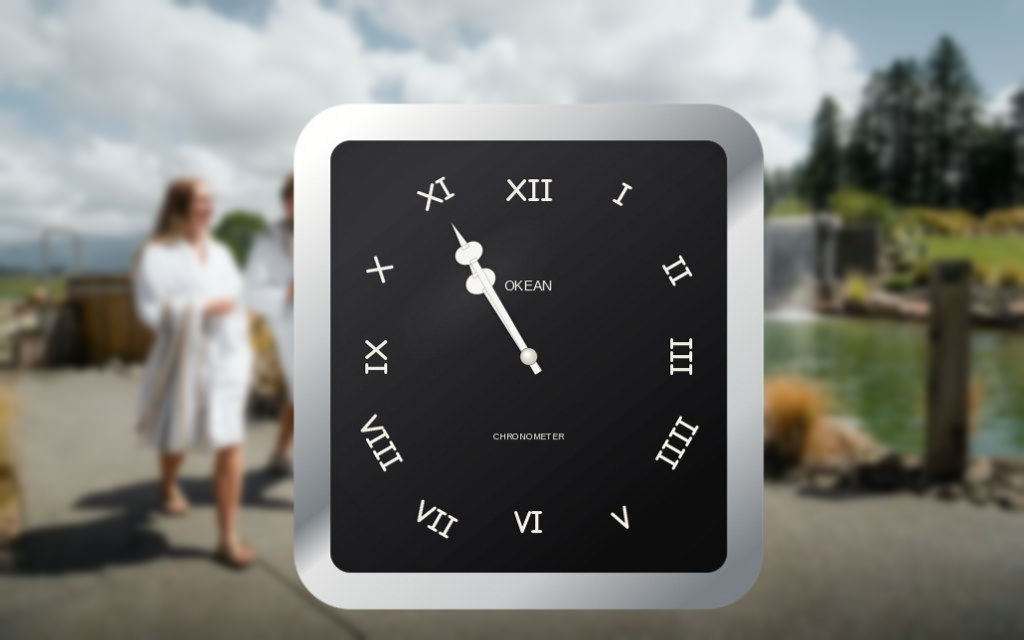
**10:55**
